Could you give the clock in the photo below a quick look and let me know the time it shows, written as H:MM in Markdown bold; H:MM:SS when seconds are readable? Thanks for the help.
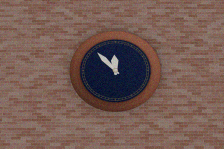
**11:53**
